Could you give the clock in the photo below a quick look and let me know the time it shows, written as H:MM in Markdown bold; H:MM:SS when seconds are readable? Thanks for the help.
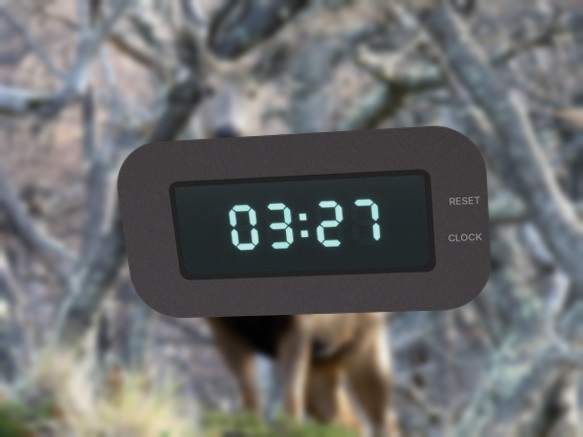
**3:27**
